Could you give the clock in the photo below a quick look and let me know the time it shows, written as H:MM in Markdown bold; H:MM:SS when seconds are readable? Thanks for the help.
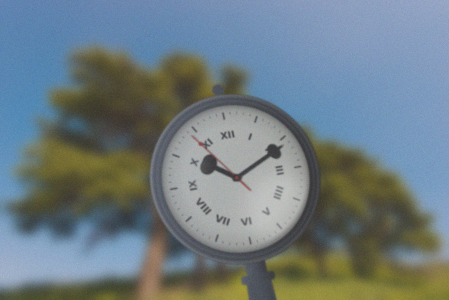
**10:10:54**
